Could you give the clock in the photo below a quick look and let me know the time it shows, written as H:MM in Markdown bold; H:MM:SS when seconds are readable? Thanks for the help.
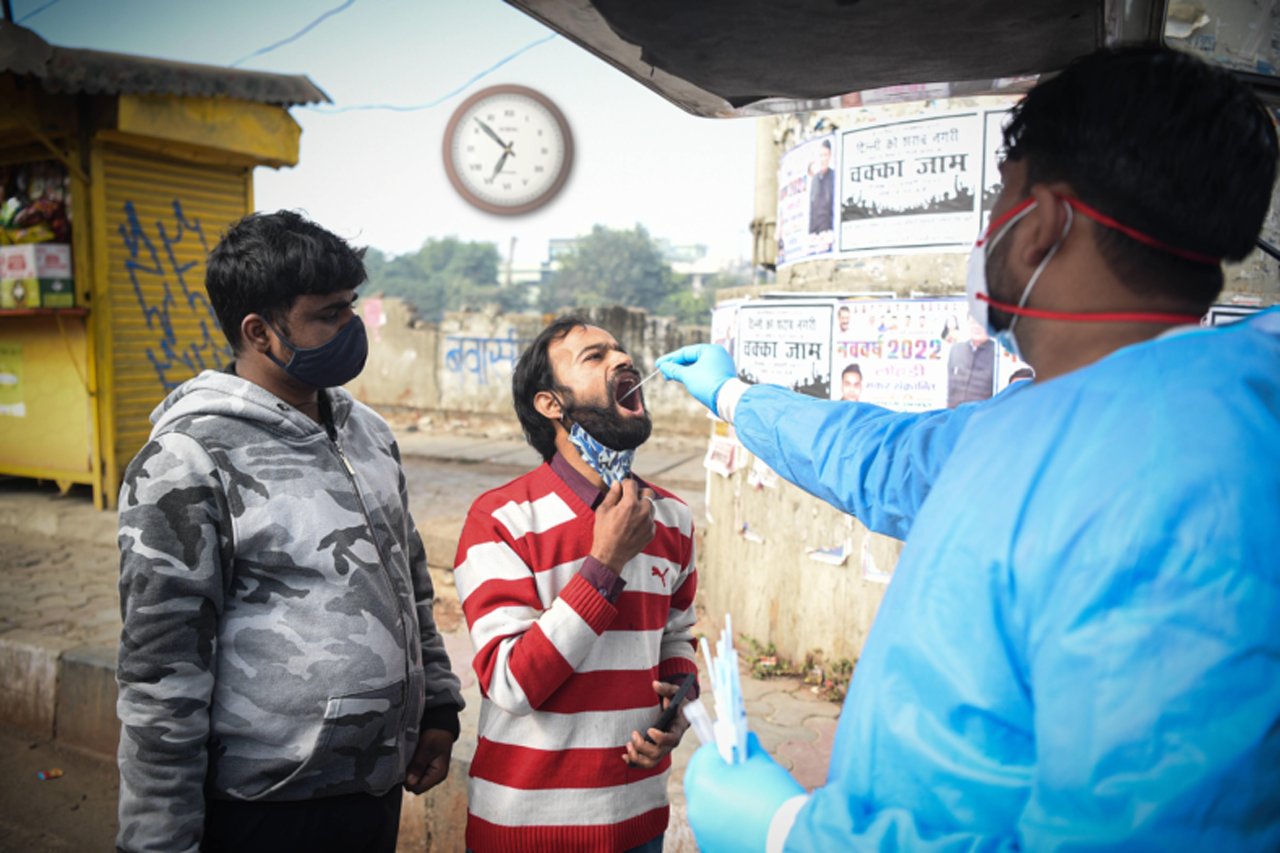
**6:52**
